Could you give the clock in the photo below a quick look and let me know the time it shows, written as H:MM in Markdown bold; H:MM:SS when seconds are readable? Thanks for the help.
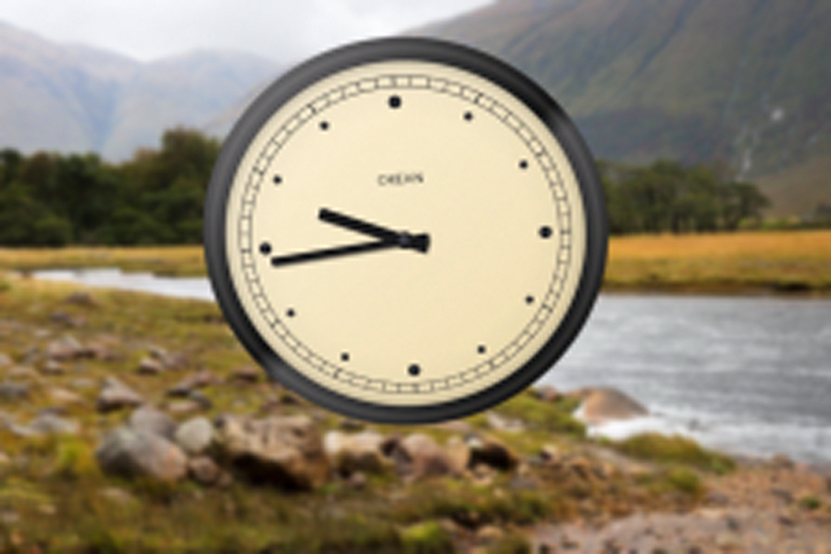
**9:44**
